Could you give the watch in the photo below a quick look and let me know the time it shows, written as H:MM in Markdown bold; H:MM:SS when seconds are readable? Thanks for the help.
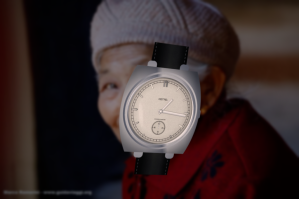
**1:16**
